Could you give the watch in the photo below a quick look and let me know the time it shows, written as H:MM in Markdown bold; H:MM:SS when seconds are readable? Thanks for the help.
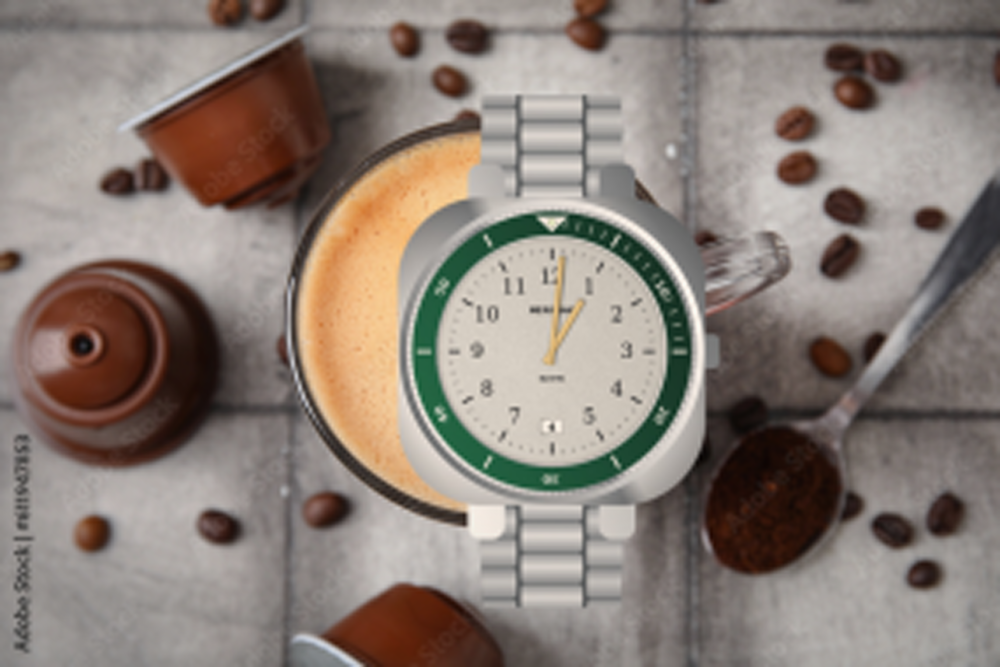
**1:01**
